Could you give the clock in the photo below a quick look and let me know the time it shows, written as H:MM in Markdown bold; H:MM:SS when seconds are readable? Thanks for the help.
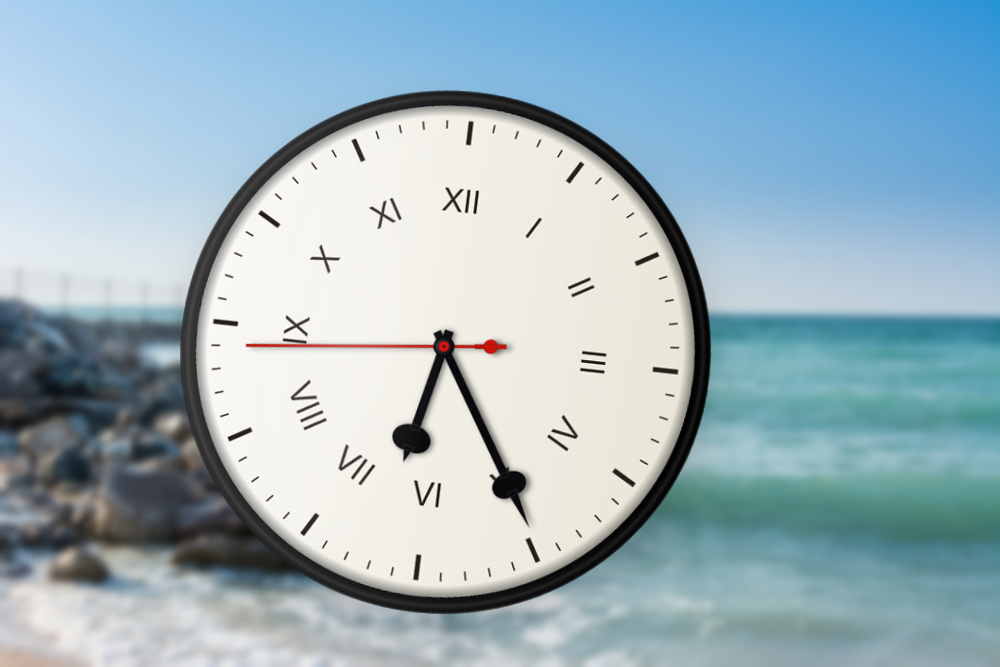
**6:24:44**
